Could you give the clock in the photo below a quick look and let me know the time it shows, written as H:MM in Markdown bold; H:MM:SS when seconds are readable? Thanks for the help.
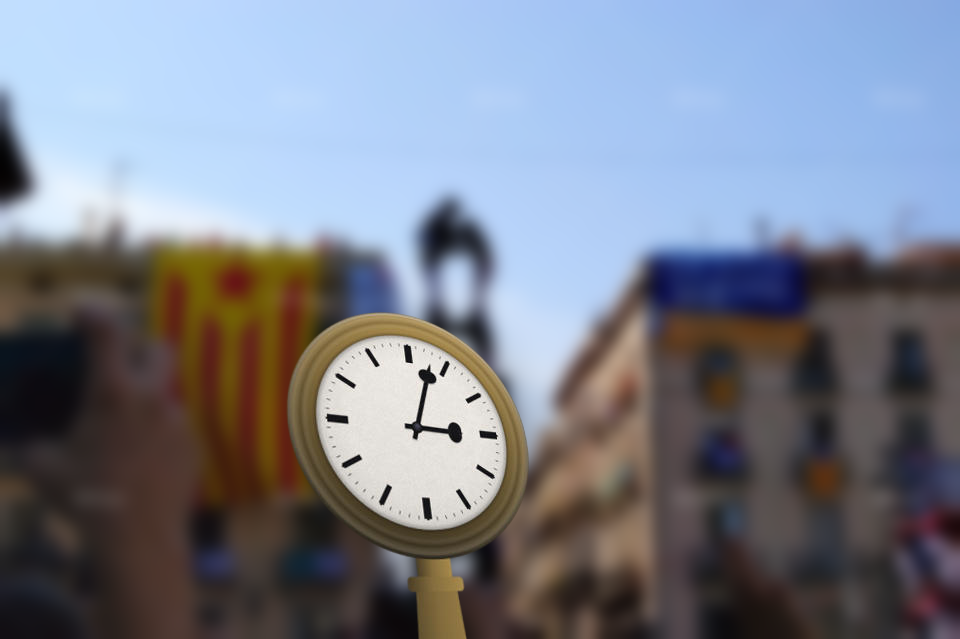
**3:03**
